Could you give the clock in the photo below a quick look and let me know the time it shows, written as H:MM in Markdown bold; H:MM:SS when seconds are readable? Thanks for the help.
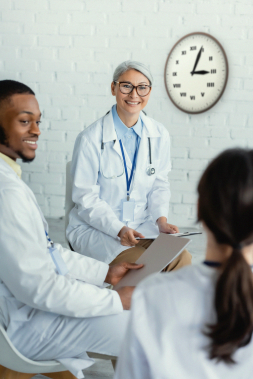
**3:04**
